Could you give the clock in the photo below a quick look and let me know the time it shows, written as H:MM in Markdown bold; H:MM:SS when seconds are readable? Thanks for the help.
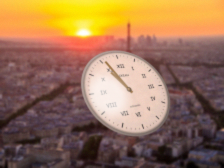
**10:56**
